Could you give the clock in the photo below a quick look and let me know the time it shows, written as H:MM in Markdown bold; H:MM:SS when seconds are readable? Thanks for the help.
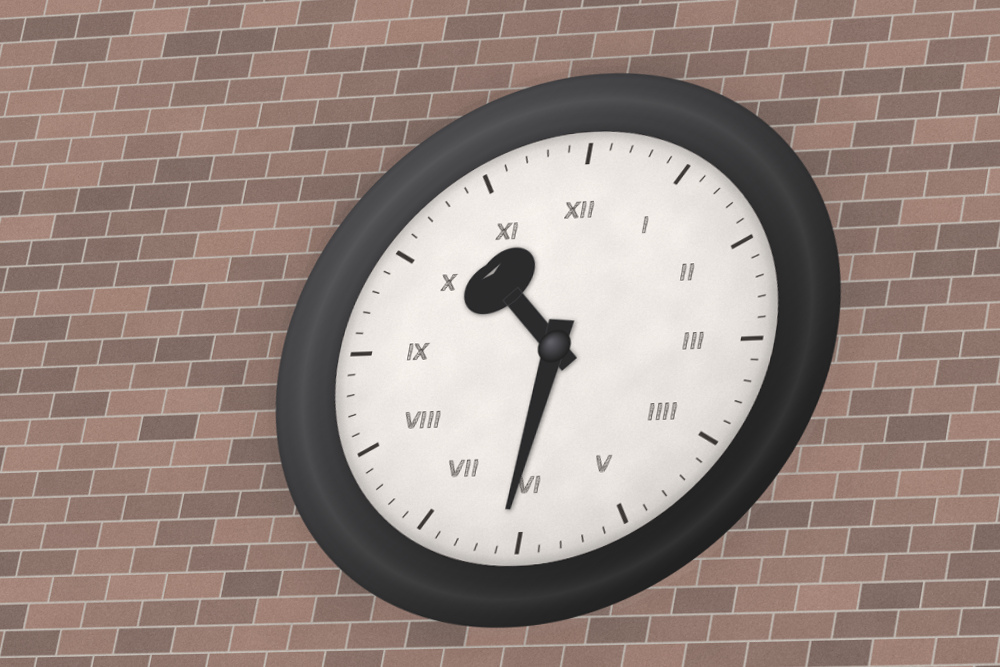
**10:31**
